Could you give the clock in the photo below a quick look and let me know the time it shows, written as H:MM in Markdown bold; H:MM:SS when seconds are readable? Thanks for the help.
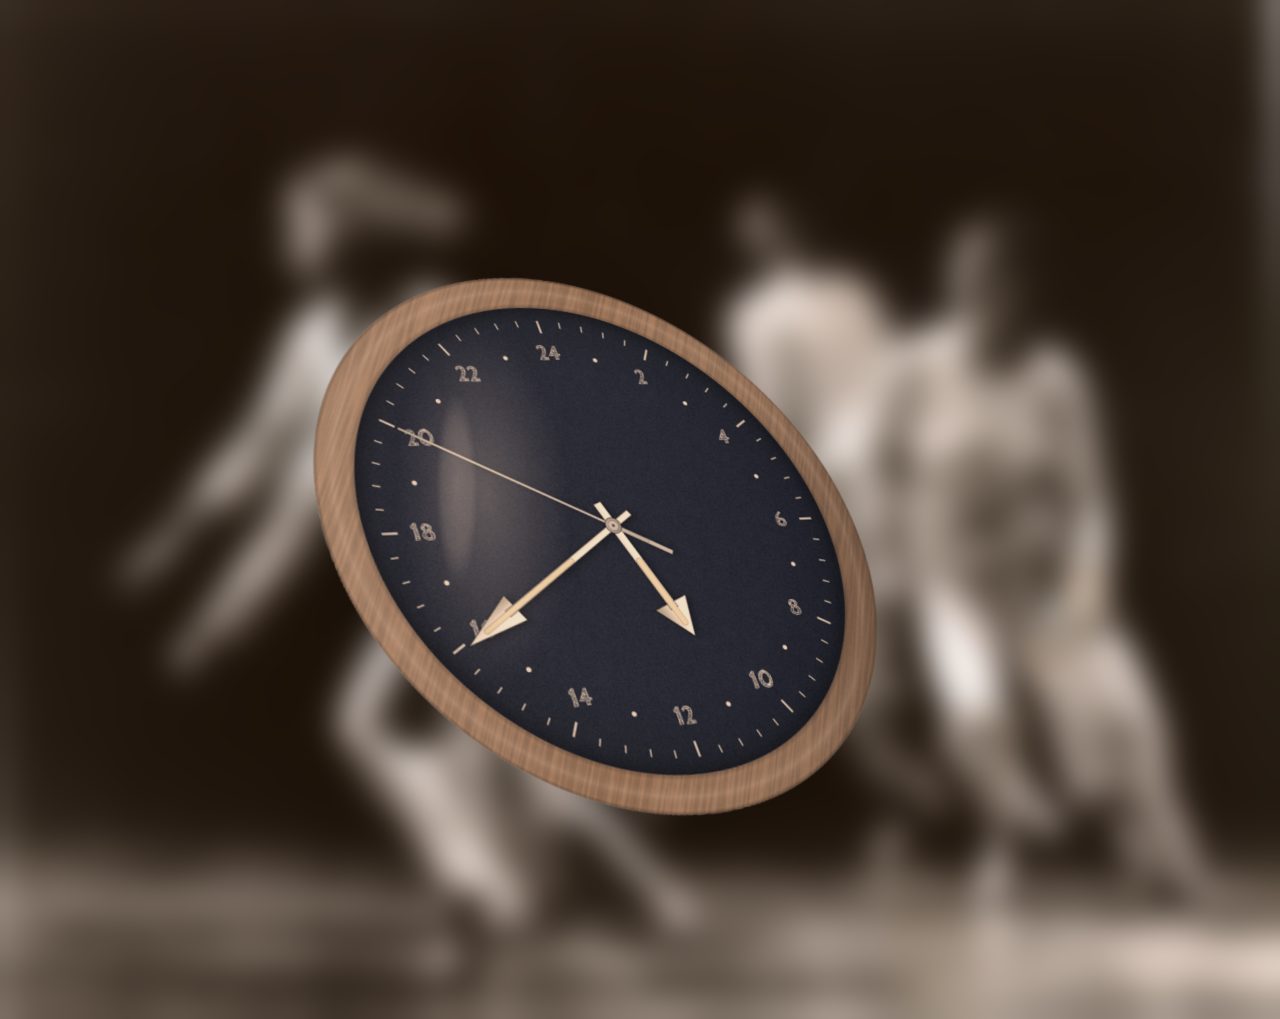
**10:39:50**
